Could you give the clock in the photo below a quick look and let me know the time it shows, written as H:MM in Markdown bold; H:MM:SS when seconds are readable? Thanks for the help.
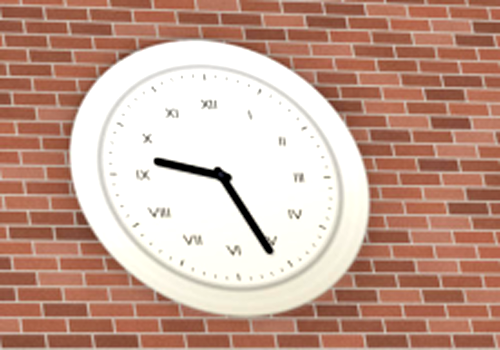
**9:26**
